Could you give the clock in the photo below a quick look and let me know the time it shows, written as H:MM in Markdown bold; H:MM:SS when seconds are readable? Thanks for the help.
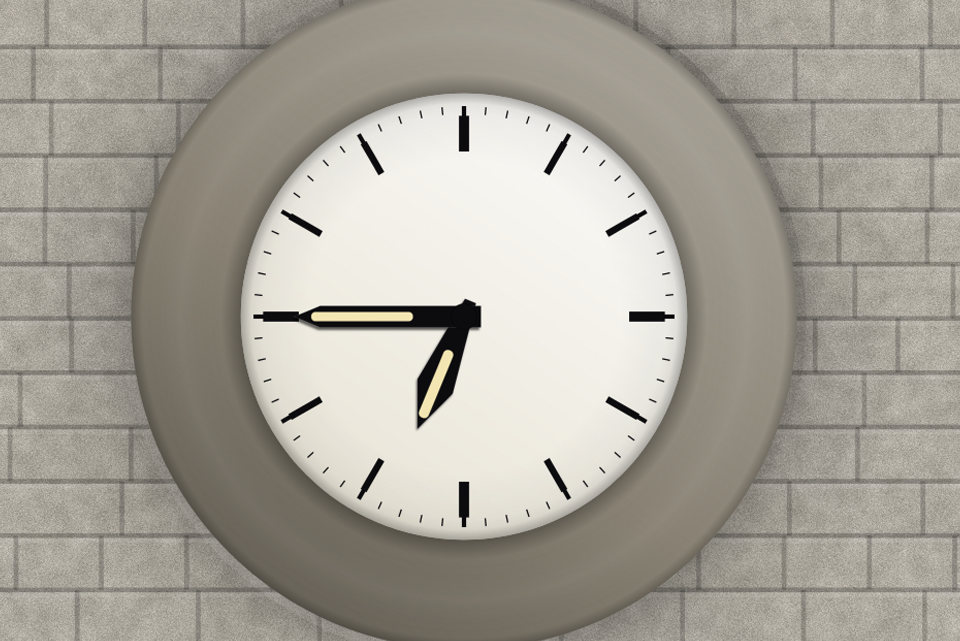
**6:45**
